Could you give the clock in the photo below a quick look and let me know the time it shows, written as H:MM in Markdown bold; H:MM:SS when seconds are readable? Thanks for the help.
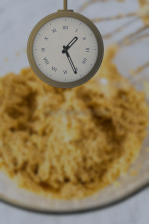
**1:26**
